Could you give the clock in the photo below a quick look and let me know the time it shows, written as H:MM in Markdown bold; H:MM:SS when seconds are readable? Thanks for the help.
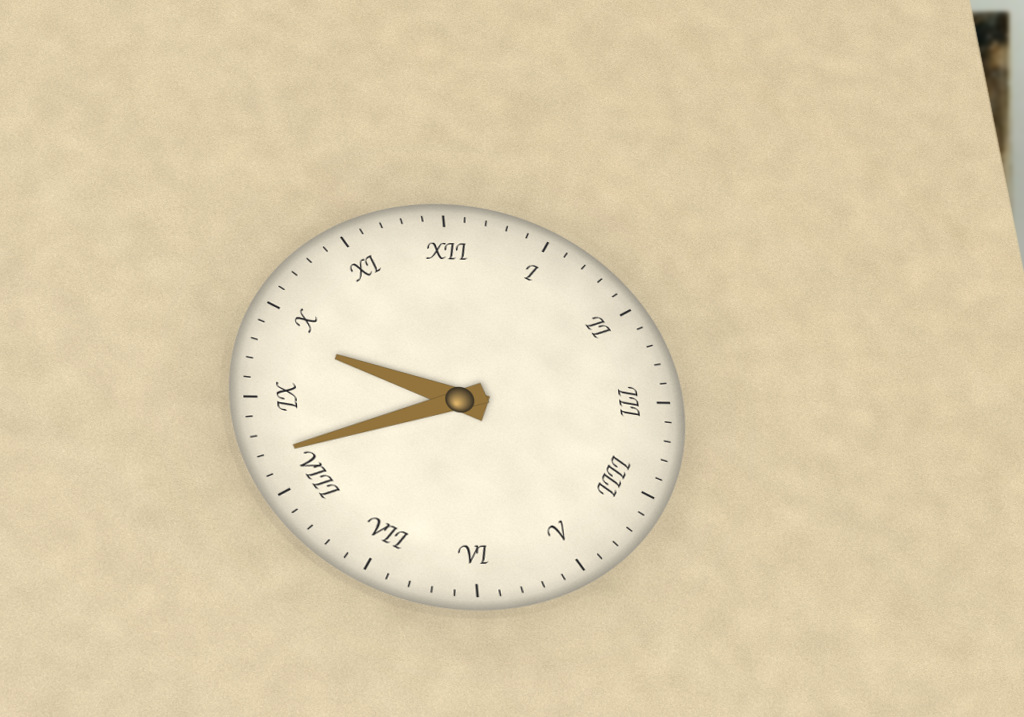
**9:42**
